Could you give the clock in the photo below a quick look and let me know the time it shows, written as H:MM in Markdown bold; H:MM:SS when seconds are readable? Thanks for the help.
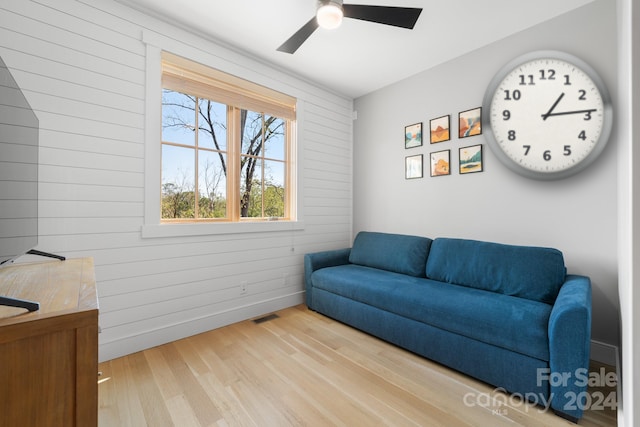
**1:14**
